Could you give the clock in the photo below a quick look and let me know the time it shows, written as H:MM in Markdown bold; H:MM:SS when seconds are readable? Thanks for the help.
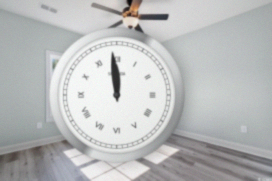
**11:59**
